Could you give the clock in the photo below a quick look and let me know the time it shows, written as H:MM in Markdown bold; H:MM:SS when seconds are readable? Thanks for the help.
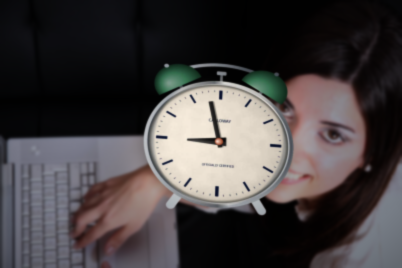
**8:58**
